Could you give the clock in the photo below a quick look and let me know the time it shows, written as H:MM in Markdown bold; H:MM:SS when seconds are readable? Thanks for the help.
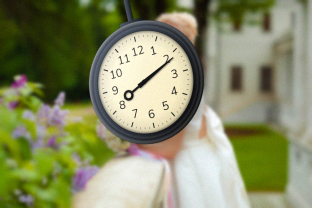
**8:11**
